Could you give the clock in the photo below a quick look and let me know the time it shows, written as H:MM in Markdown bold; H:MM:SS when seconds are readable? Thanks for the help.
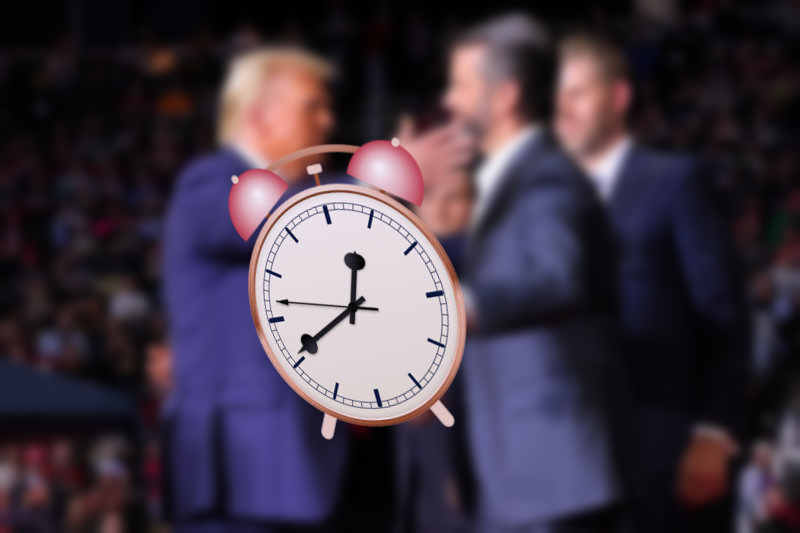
**12:40:47**
